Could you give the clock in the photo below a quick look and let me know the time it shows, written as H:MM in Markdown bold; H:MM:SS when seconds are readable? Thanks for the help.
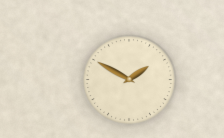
**1:50**
